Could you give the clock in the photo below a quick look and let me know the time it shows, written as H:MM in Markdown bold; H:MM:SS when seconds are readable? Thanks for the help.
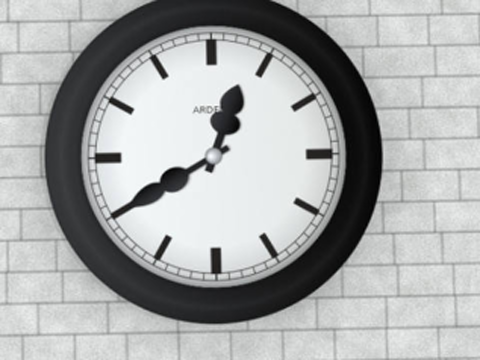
**12:40**
